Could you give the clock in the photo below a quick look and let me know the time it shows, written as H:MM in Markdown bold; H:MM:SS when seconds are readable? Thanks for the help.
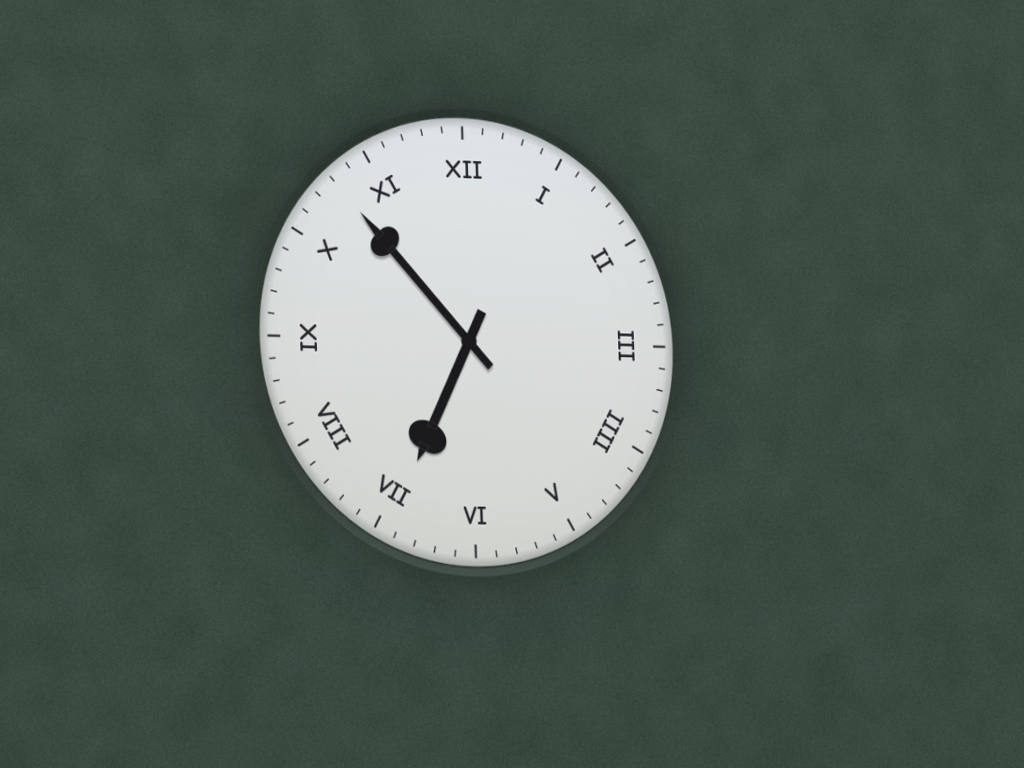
**6:53**
